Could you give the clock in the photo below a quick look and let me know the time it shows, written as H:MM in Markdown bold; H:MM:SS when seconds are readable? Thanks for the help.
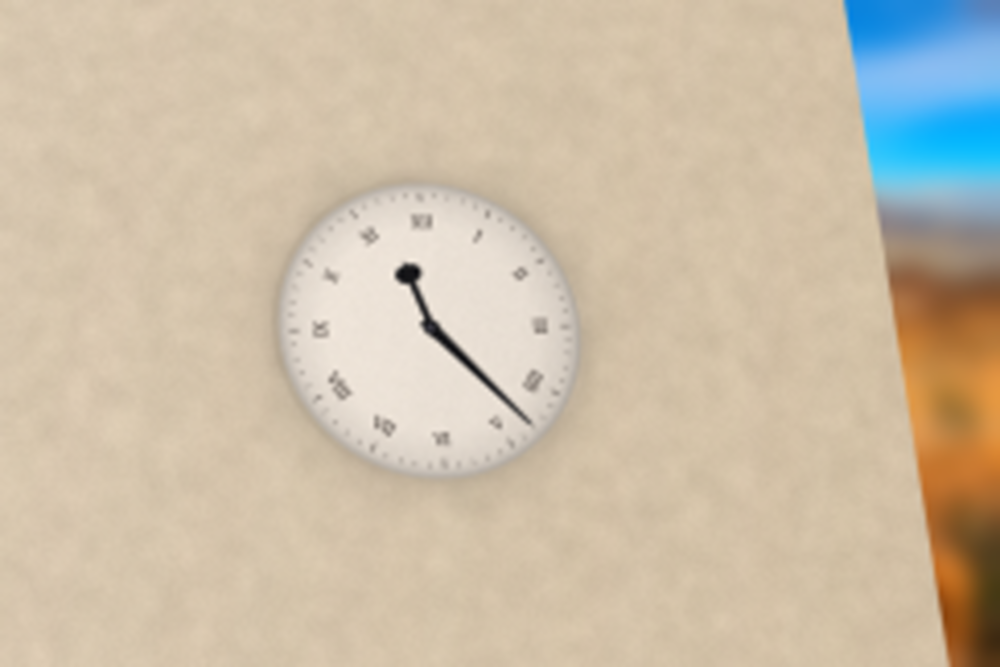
**11:23**
